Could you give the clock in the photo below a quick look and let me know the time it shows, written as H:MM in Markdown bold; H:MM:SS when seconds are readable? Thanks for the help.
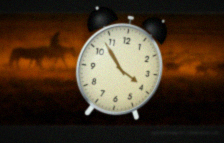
**3:53**
